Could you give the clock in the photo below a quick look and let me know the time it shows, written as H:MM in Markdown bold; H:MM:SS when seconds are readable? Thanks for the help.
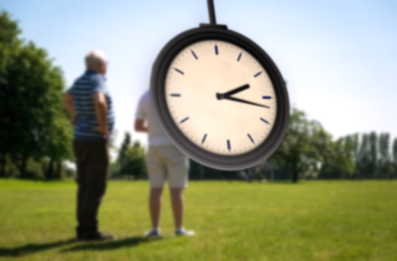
**2:17**
